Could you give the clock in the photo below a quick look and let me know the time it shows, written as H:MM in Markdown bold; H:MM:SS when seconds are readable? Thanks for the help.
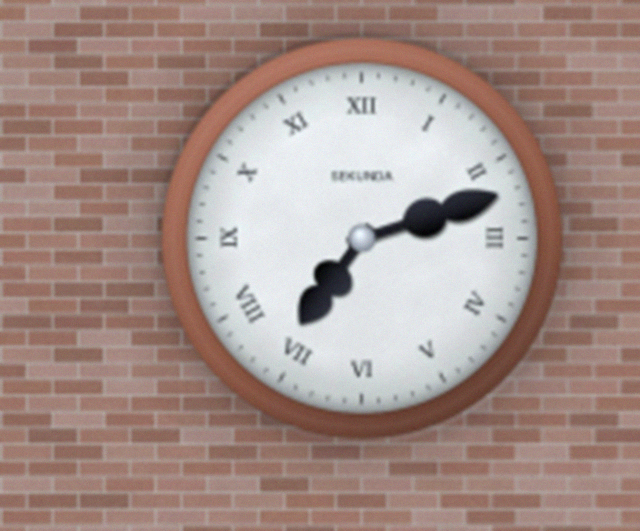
**7:12**
